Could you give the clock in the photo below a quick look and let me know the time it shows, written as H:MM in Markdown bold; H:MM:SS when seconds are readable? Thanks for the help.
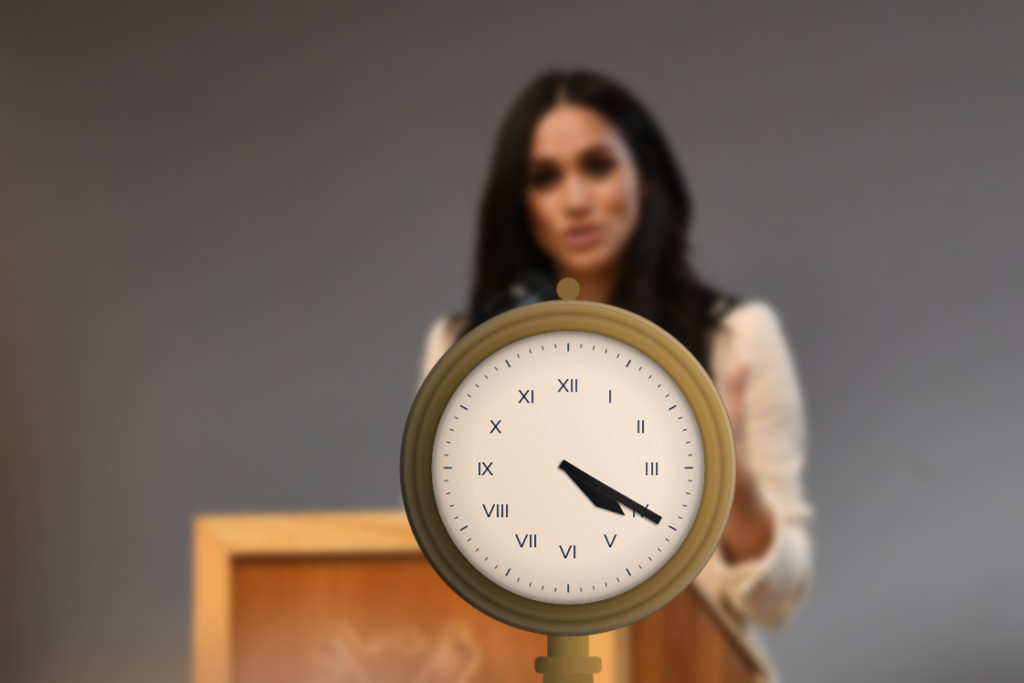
**4:20**
